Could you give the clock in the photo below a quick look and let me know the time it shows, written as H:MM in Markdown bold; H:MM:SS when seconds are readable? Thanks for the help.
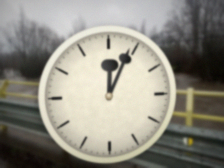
**12:04**
